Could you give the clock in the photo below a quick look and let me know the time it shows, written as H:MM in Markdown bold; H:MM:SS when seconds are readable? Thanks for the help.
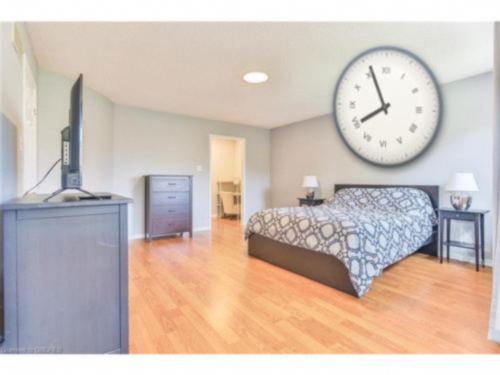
**7:56**
